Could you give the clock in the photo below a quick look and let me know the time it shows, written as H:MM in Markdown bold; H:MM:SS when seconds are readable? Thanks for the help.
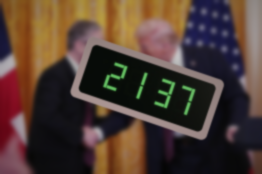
**21:37**
